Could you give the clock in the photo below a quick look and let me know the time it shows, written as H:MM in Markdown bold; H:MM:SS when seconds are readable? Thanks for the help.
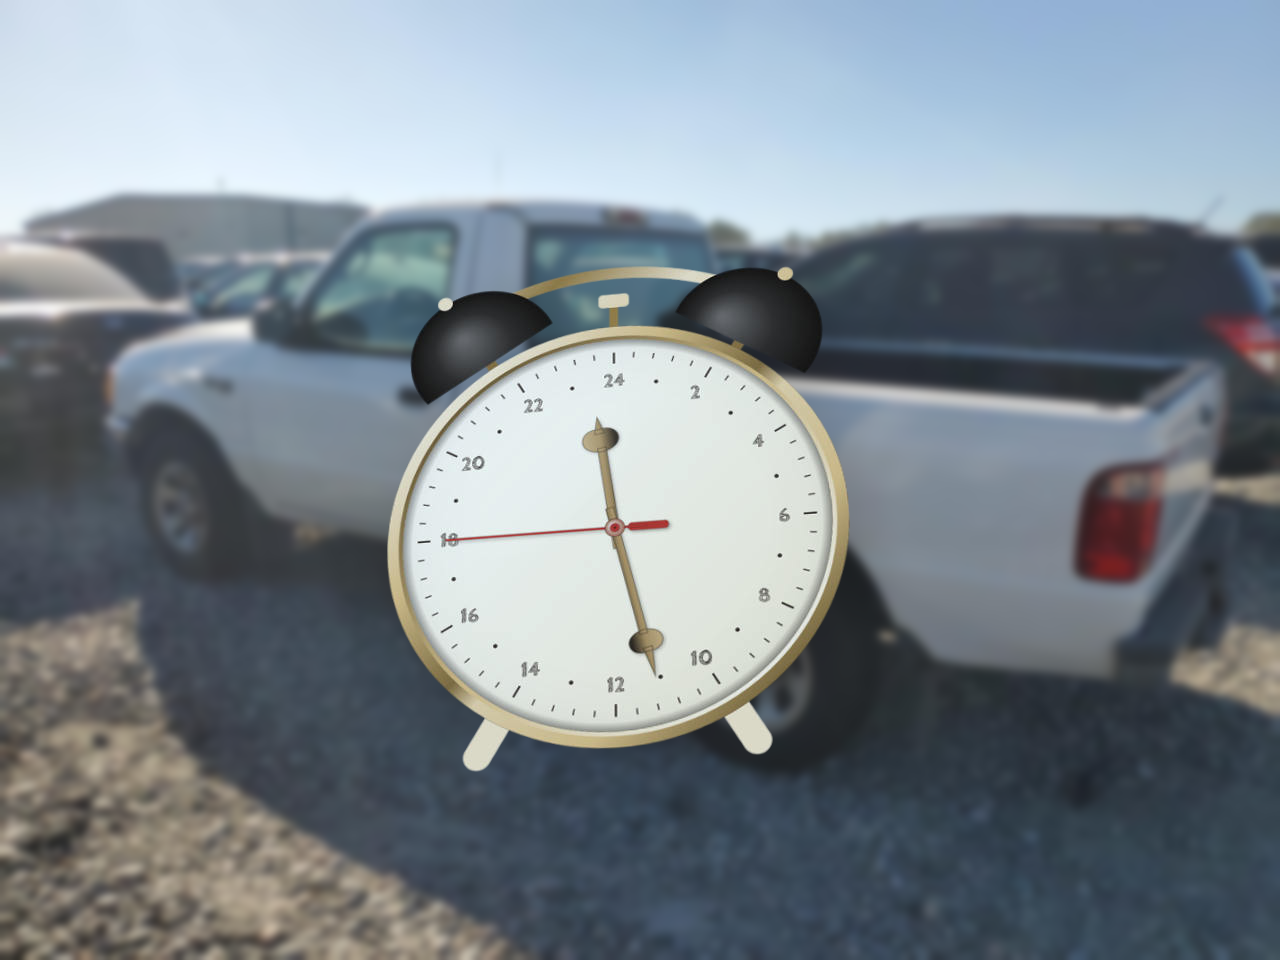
**23:27:45**
